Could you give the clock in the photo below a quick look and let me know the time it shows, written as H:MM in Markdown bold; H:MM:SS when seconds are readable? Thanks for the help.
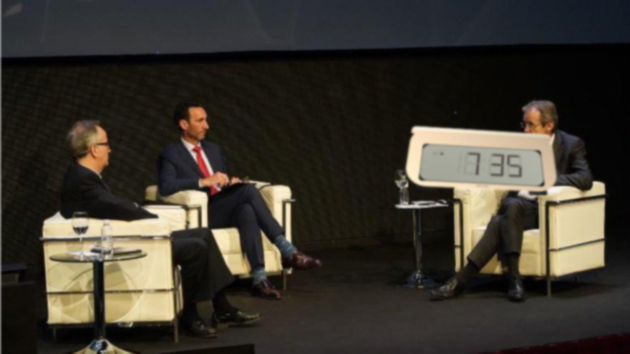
**7:35**
